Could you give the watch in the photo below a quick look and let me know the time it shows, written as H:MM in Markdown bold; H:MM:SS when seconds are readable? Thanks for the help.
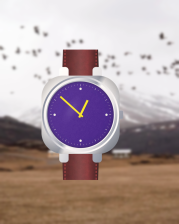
**12:52**
